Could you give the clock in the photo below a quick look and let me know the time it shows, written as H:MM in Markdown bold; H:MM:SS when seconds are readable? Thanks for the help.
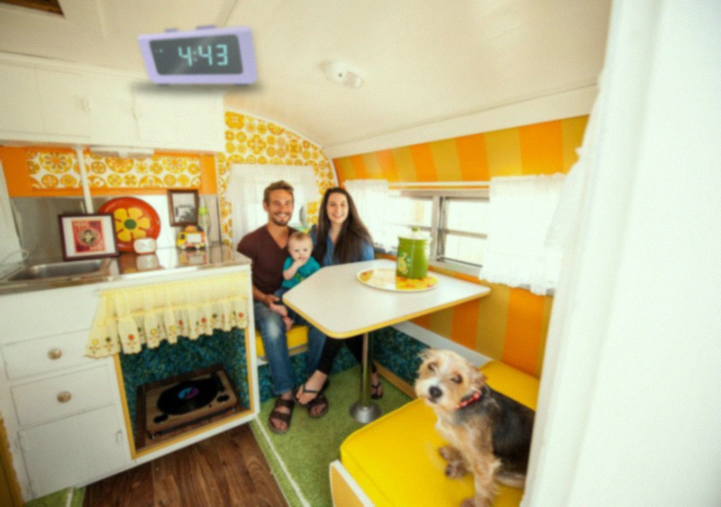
**4:43**
